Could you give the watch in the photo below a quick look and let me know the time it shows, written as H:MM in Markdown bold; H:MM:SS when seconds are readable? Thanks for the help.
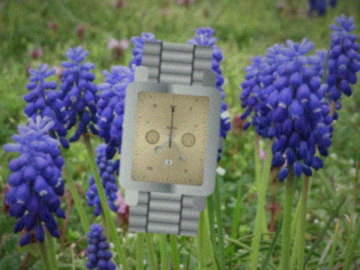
**7:24**
